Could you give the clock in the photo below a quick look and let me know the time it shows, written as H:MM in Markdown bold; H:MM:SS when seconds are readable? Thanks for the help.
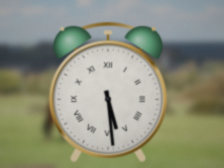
**5:29**
